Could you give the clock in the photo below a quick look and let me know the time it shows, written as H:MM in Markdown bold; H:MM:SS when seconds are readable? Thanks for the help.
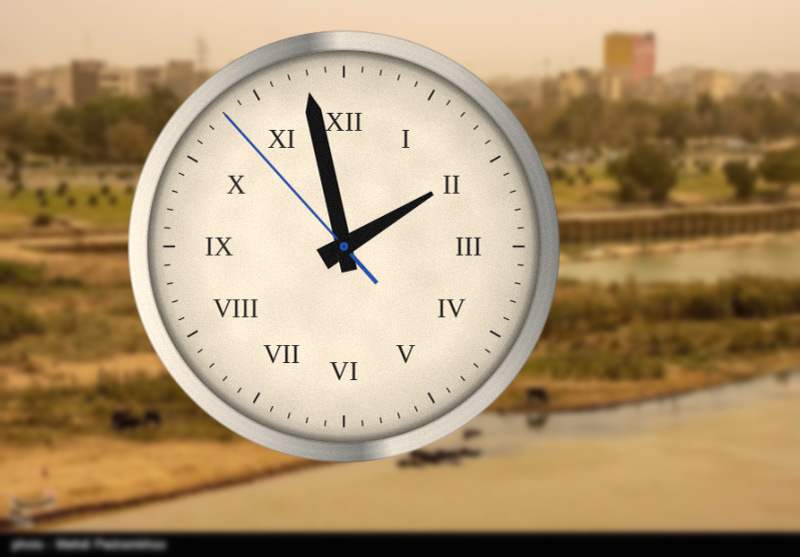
**1:57:53**
